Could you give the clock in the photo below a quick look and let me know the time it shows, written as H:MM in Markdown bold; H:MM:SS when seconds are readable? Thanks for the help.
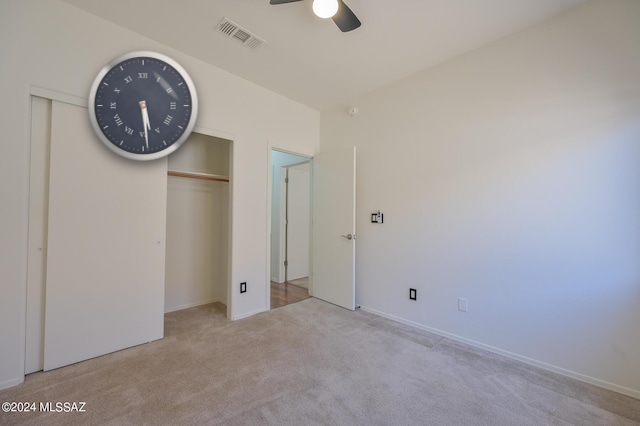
**5:29**
